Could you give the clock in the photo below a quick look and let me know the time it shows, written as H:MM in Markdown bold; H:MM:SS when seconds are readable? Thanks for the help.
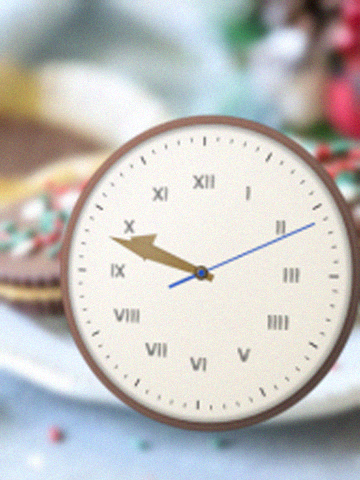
**9:48:11**
